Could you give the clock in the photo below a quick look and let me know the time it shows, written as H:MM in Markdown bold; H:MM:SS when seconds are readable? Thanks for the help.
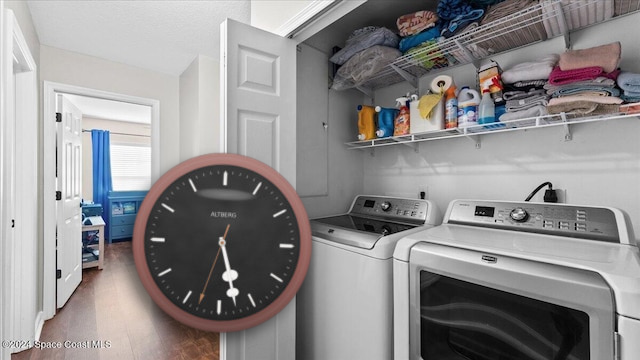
**5:27:33**
